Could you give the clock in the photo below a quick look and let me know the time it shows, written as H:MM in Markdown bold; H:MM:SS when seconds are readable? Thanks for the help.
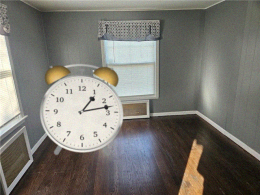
**1:13**
